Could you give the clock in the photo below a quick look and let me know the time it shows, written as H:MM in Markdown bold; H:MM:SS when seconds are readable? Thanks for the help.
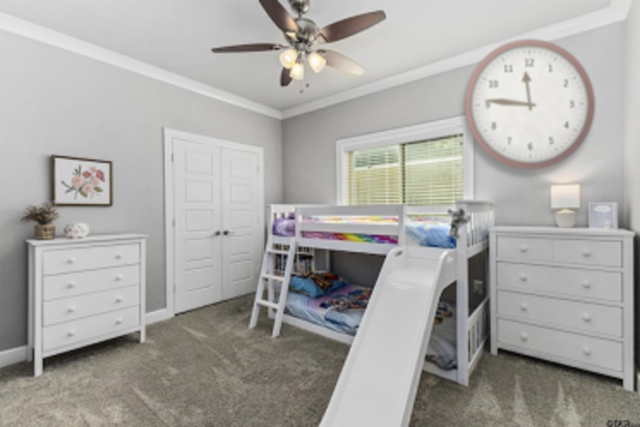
**11:46**
